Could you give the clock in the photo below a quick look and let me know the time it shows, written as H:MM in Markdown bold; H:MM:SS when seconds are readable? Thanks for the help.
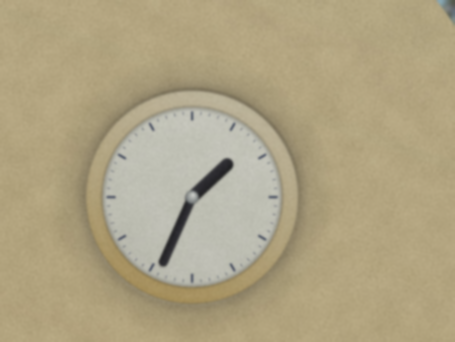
**1:34**
